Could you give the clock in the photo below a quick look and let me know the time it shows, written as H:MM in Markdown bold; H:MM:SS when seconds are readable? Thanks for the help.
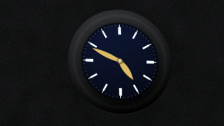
**4:49**
